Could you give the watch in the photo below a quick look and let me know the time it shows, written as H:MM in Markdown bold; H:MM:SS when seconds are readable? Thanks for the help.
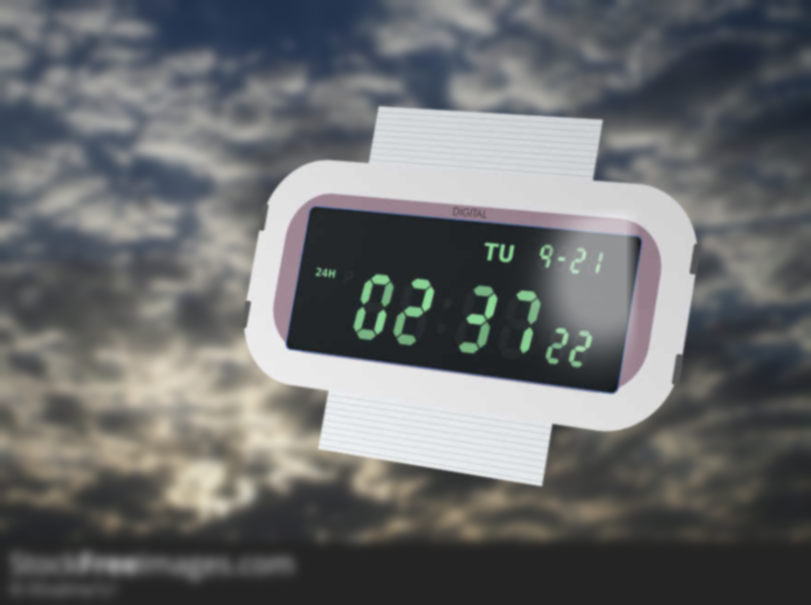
**2:37:22**
